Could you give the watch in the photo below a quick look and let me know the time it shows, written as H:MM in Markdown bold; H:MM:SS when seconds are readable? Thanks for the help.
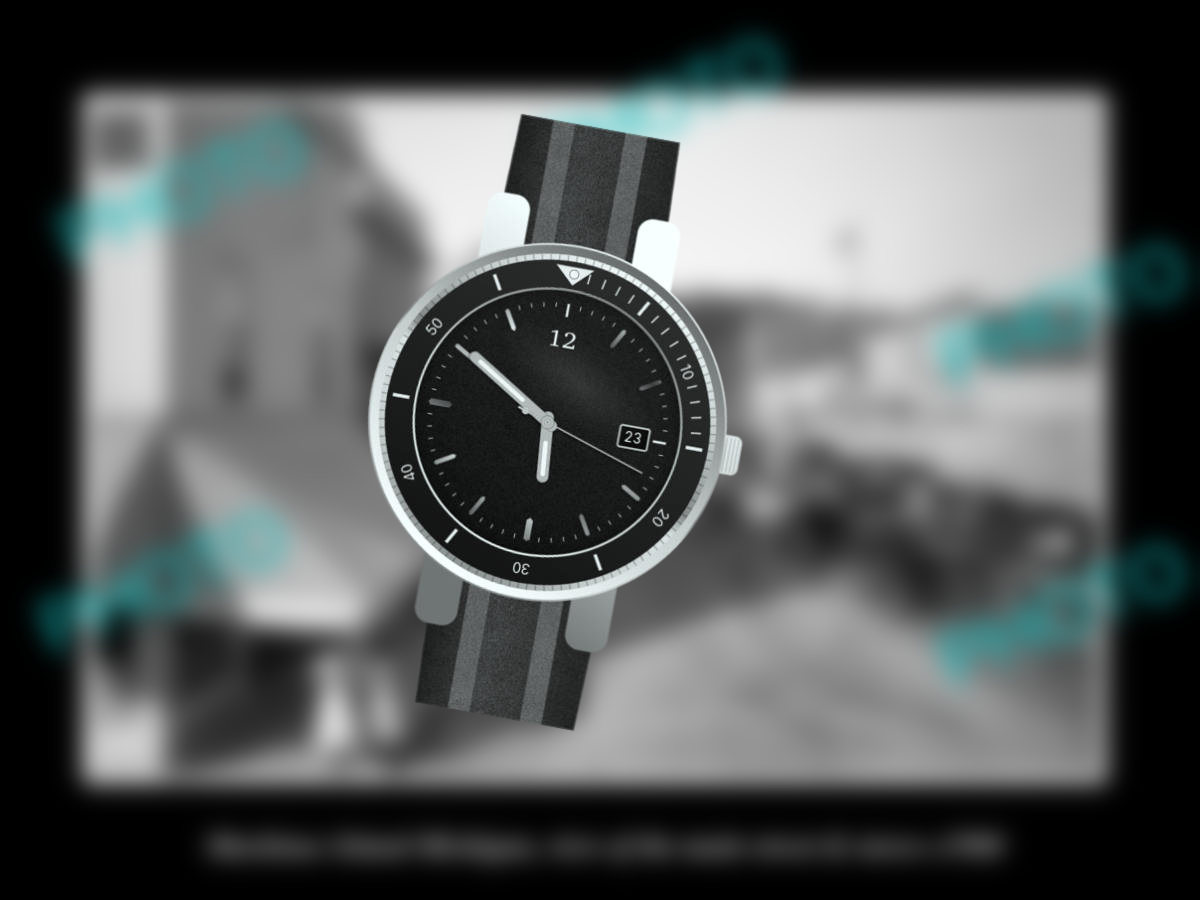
**5:50:18**
